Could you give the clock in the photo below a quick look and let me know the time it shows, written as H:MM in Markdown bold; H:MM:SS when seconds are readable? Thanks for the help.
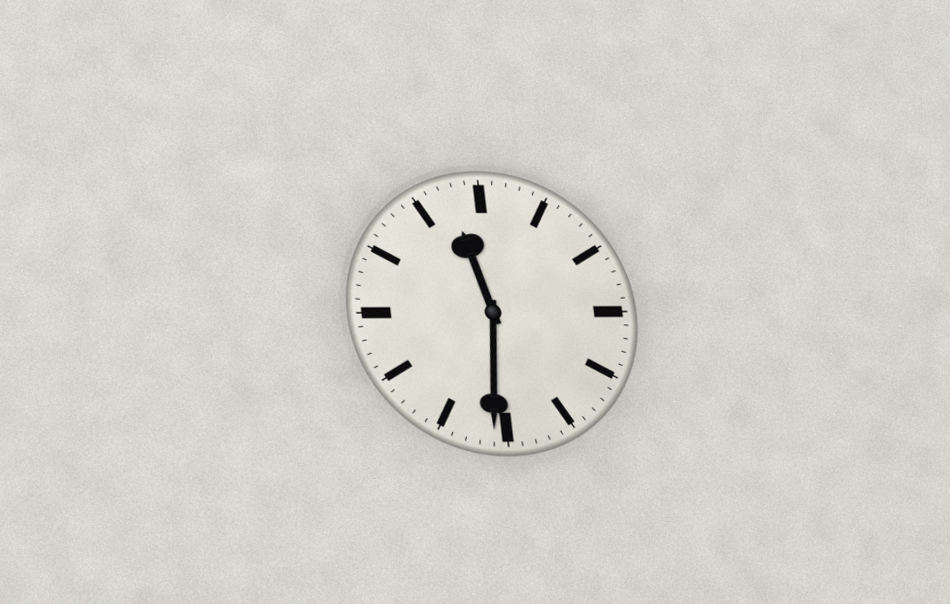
**11:31**
